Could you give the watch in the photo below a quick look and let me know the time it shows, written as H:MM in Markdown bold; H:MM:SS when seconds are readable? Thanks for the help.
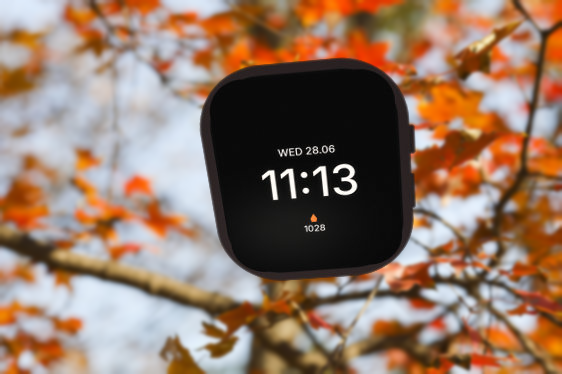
**11:13**
